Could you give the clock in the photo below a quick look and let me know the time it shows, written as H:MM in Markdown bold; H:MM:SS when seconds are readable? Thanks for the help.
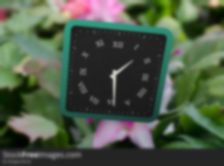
**1:29**
